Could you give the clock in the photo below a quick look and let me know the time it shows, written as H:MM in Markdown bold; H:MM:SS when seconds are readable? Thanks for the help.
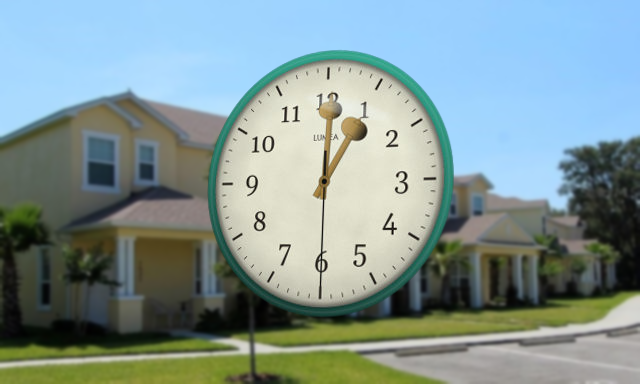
**1:00:30**
